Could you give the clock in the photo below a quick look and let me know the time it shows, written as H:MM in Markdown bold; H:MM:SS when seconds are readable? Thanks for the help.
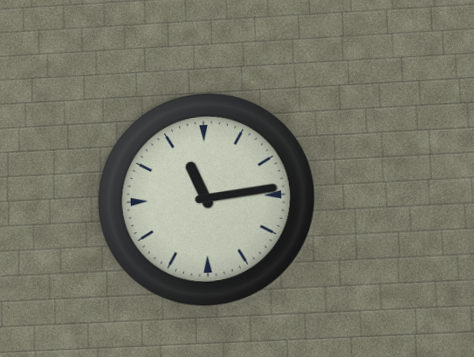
**11:14**
